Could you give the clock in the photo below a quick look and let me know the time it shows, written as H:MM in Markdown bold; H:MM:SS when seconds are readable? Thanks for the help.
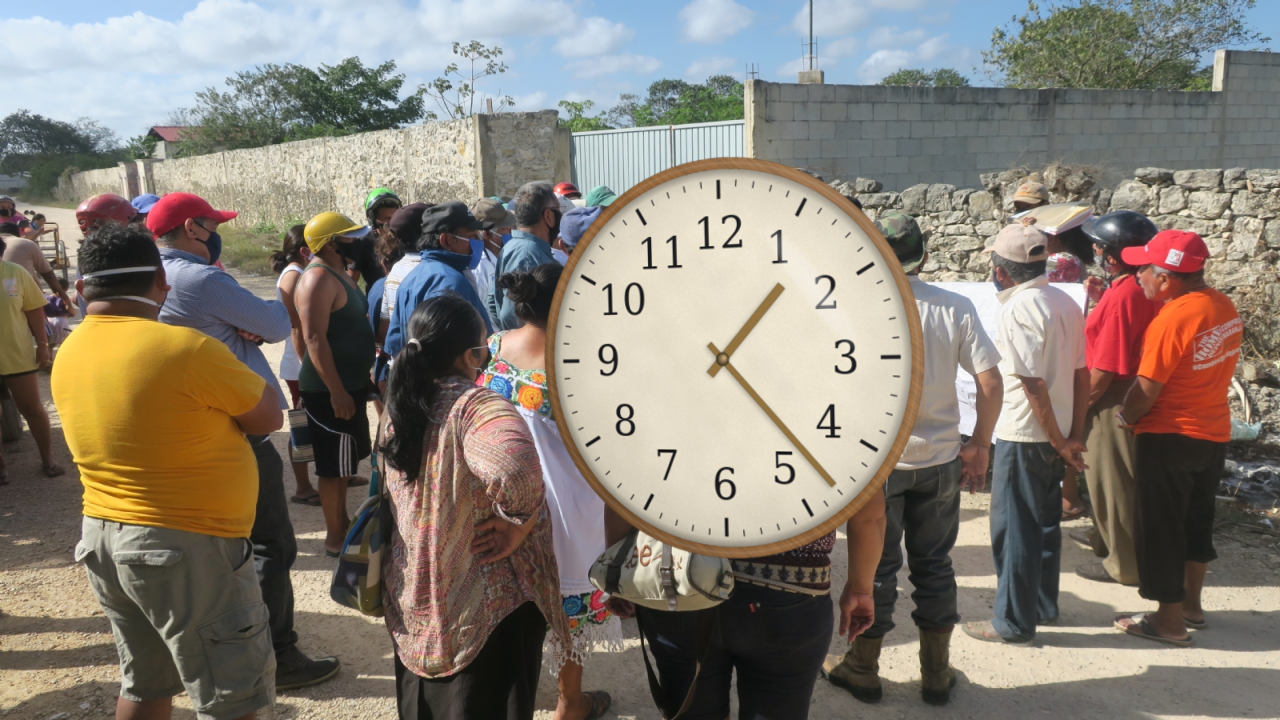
**1:23**
